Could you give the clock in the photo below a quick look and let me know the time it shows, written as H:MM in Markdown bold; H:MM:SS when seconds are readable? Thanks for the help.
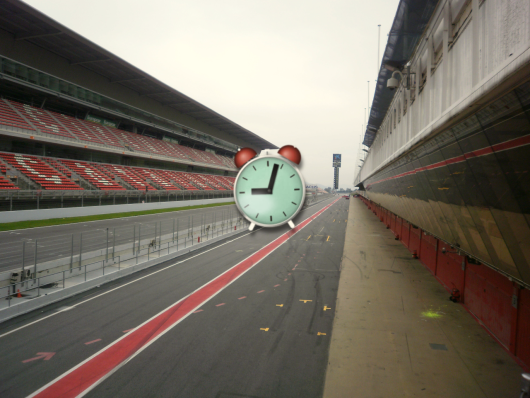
**9:03**
